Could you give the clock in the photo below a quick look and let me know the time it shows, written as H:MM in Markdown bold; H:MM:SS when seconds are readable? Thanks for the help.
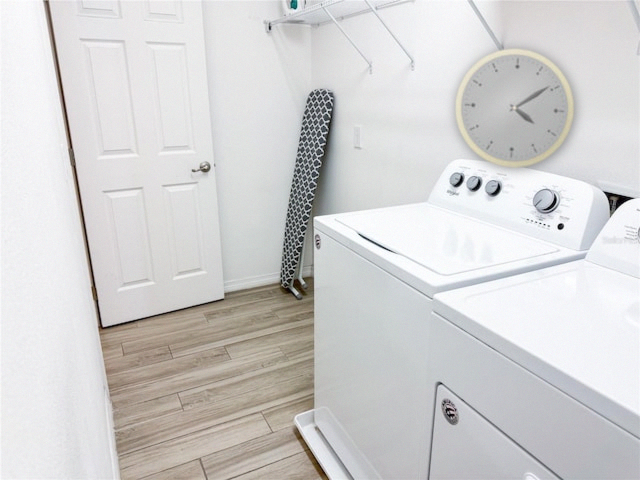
**4:09**
